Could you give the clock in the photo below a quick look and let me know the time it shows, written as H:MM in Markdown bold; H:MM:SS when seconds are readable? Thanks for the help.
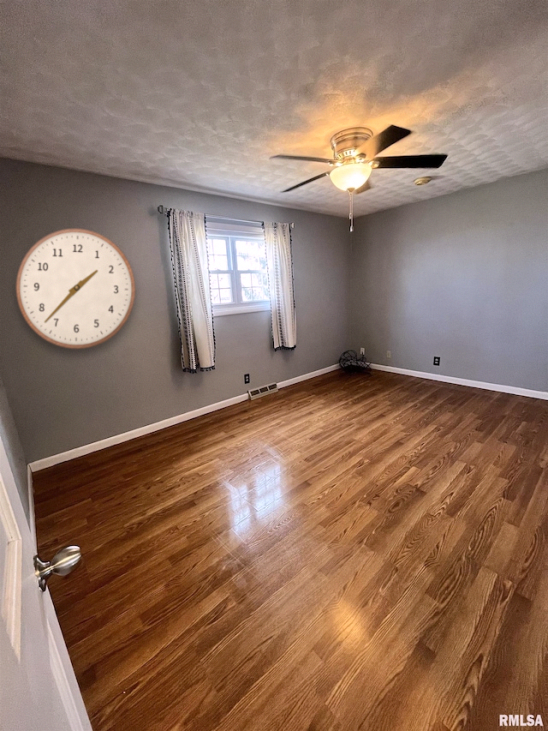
**1:37**
